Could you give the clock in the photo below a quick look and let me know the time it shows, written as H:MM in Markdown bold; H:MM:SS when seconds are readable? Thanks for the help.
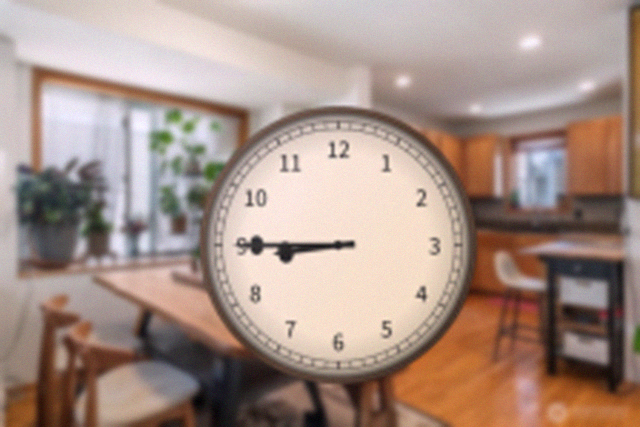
**8:45**
